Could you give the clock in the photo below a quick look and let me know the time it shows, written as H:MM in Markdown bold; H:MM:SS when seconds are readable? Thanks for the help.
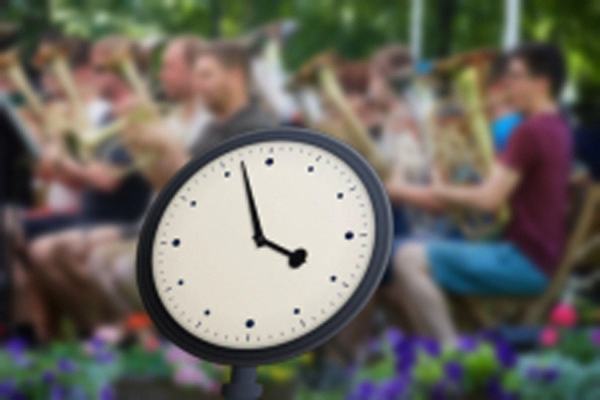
**3:57**
